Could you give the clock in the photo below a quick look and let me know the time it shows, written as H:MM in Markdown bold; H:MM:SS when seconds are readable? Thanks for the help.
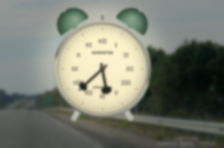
**5:38**
